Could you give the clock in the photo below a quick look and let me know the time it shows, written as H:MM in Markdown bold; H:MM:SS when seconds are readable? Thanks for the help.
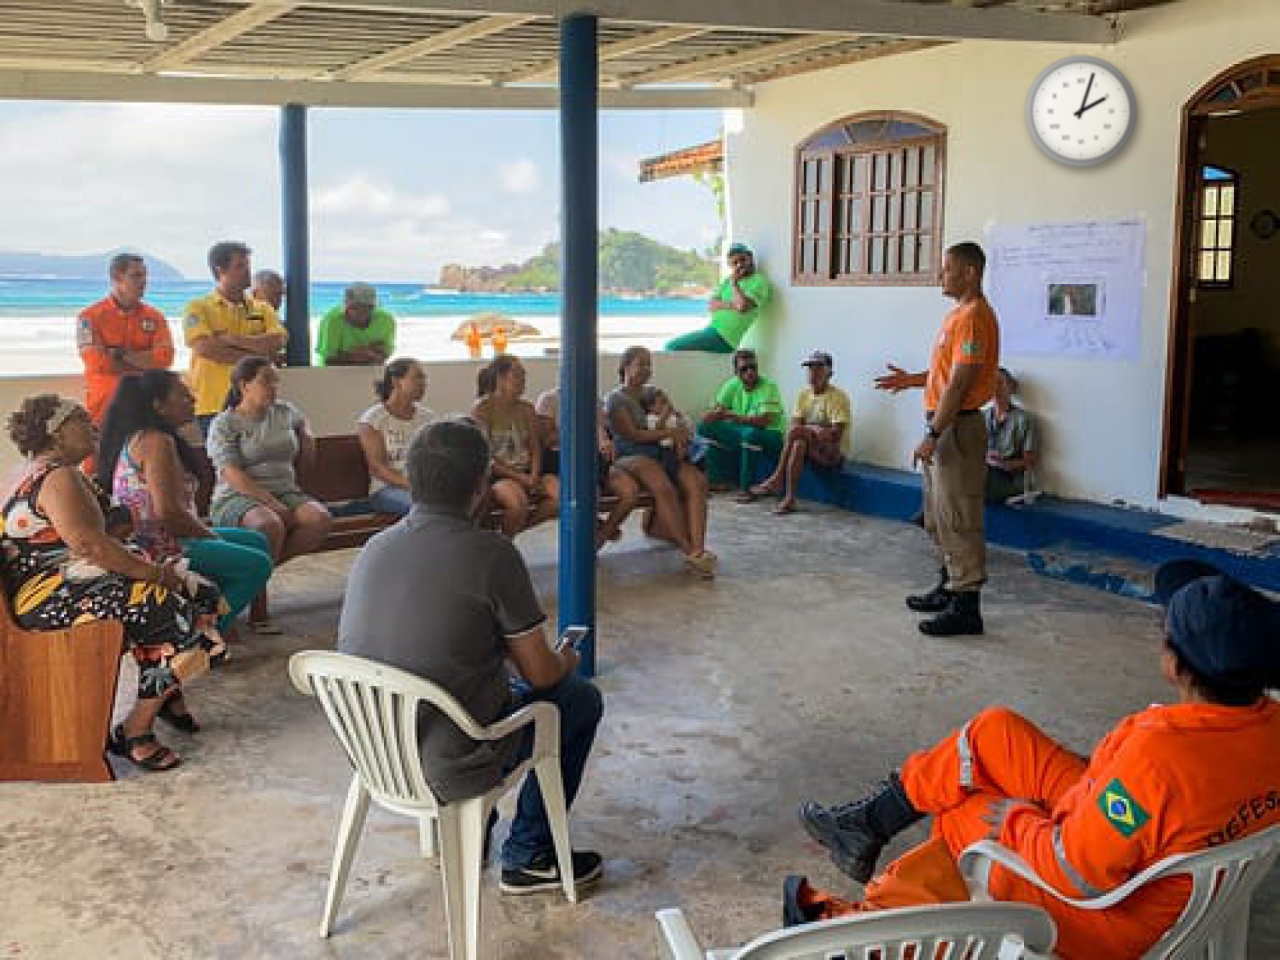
**2:03**
